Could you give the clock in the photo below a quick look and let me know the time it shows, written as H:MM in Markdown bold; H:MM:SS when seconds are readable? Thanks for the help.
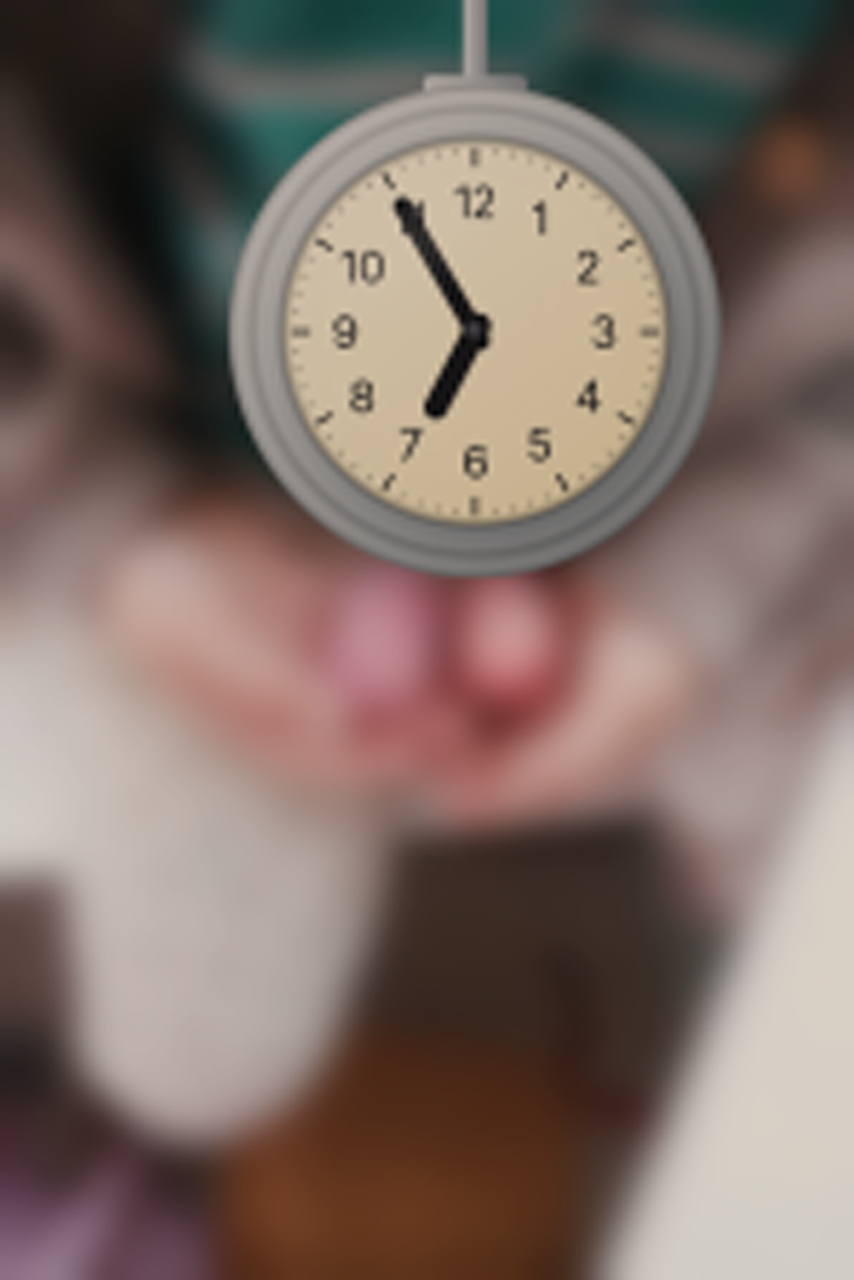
**6:55**
